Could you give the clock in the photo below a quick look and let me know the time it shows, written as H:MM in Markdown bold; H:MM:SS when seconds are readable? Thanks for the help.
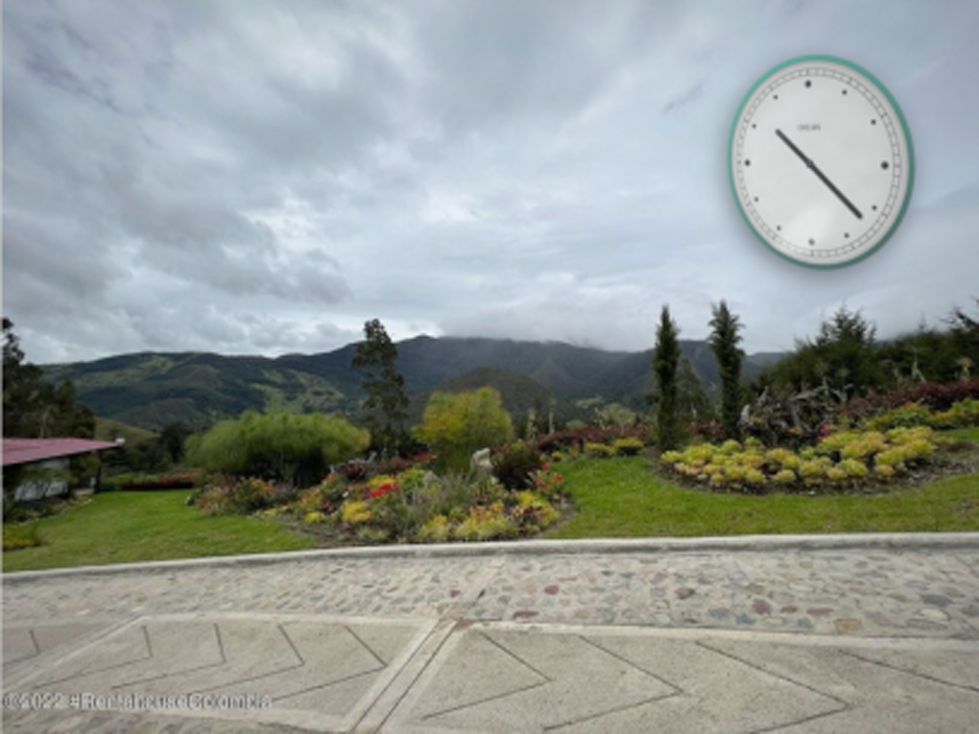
**10:22**
